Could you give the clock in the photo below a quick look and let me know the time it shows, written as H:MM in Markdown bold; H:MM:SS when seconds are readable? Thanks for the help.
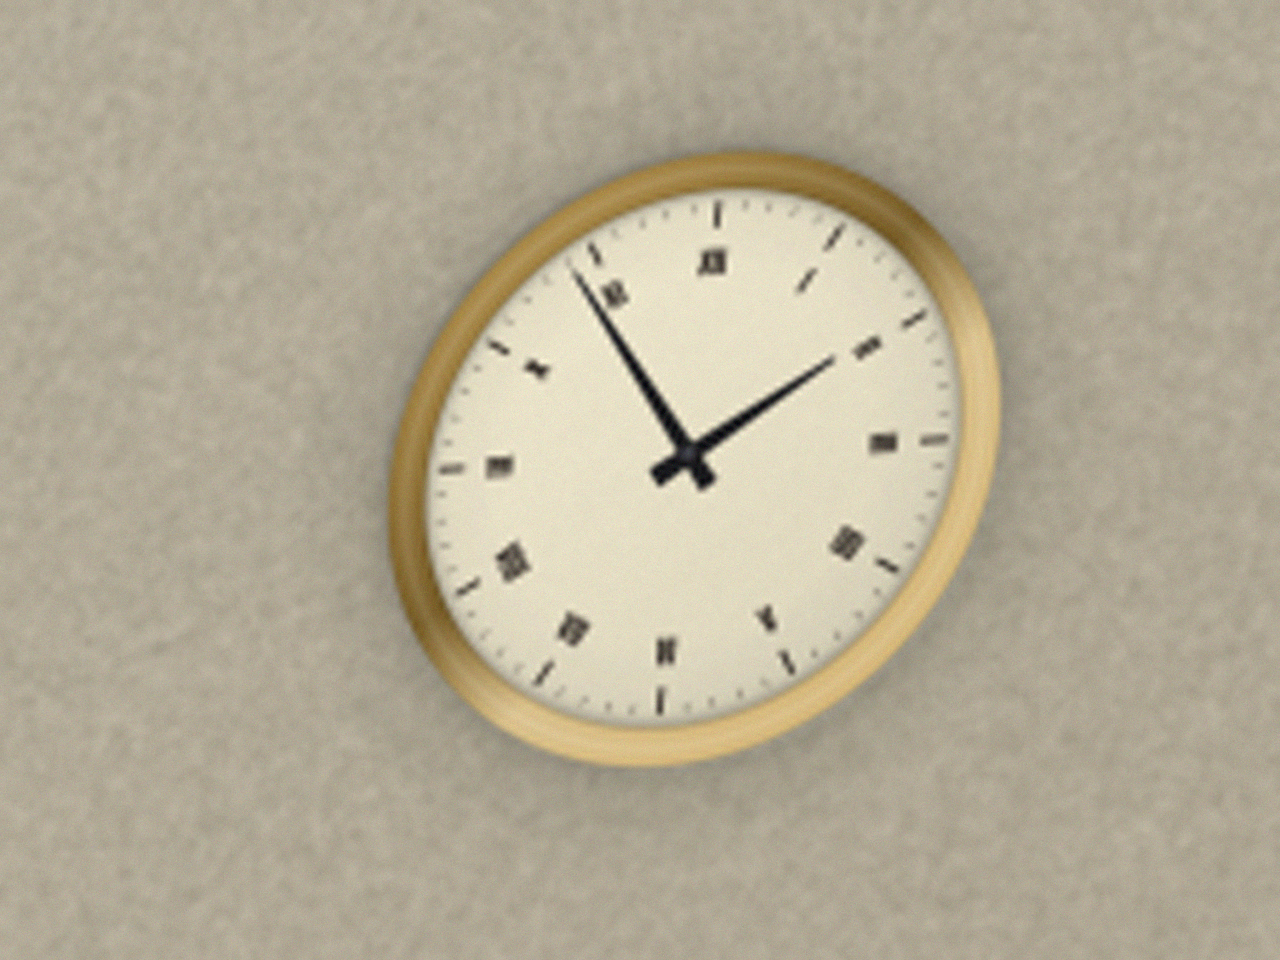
**1:54**
